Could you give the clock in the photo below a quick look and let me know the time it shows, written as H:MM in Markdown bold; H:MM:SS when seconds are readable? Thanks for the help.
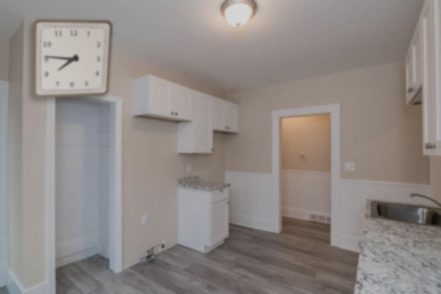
**7:46**
